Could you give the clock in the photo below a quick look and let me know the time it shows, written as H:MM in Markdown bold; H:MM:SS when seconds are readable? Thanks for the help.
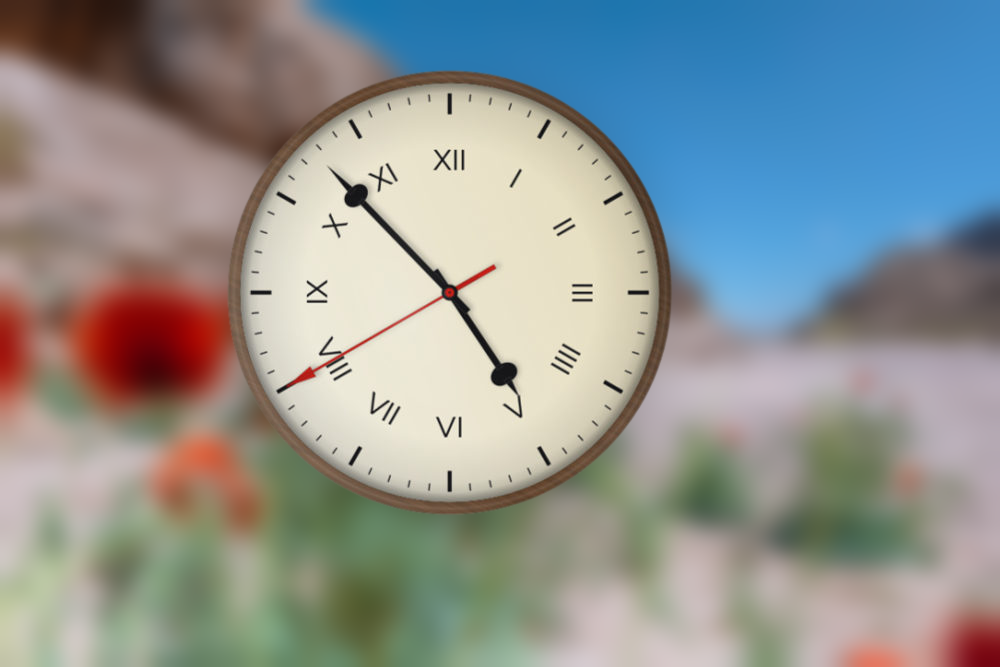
**4:52:40**
